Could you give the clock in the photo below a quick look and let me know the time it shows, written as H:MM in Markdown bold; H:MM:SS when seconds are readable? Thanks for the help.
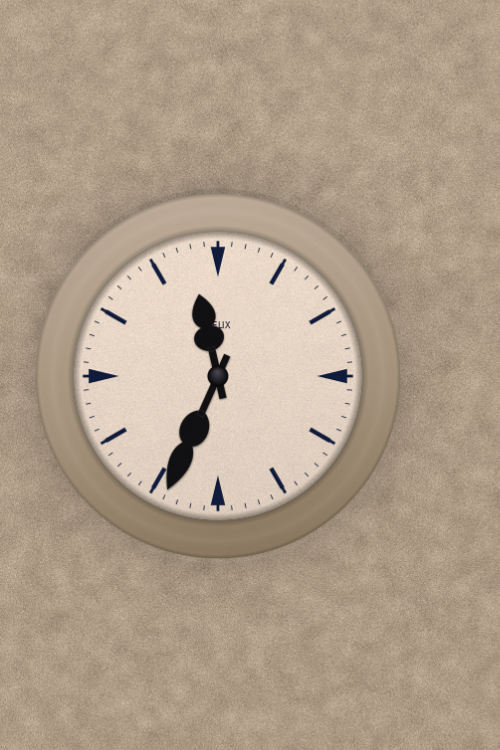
**11:34**
